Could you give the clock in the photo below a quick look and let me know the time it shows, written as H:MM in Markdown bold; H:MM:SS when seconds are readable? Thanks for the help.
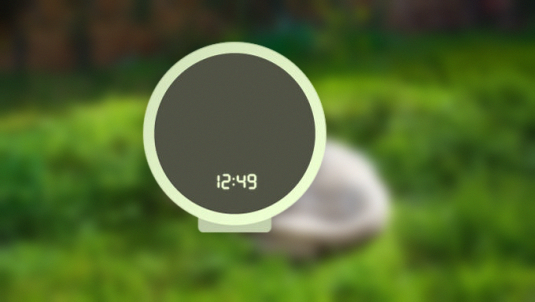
**12:49**
